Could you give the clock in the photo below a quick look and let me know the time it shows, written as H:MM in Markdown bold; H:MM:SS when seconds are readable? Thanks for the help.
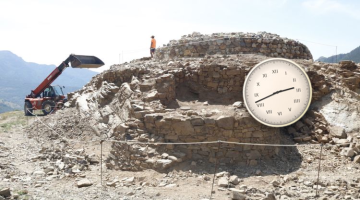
**2:42**
